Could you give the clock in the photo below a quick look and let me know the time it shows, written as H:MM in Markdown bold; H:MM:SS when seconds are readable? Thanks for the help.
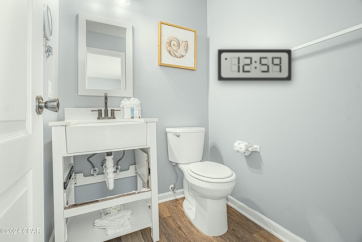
**12:59**
